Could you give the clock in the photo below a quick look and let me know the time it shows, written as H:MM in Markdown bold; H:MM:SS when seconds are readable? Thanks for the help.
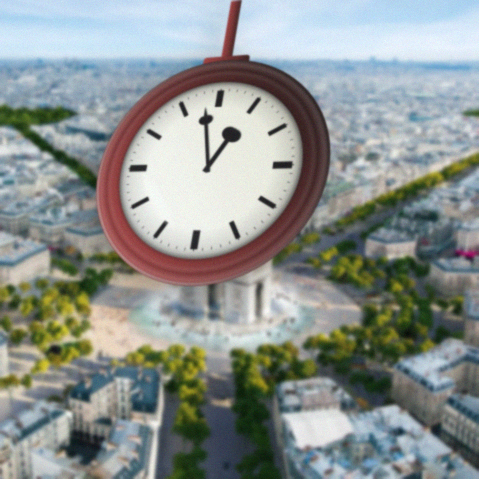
**12:58**
